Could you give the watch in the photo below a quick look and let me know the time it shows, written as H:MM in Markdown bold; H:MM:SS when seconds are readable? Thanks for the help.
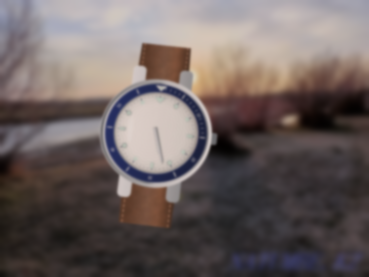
**5:27**
